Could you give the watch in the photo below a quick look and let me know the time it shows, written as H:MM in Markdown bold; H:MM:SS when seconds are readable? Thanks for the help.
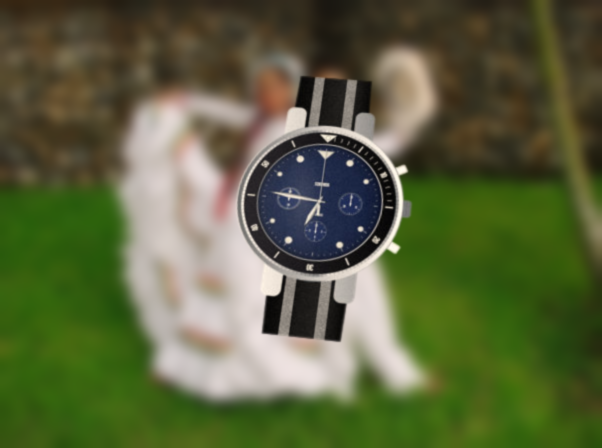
**6:46**
